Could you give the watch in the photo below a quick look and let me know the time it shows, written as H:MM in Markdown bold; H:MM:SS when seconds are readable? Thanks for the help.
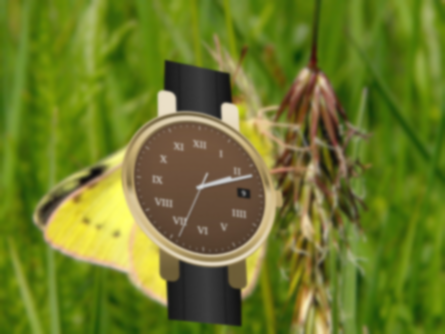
**2:11:34**
